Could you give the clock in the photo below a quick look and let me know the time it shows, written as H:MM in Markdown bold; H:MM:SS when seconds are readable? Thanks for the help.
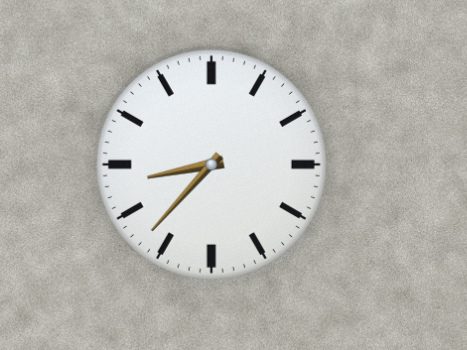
**8:37**
